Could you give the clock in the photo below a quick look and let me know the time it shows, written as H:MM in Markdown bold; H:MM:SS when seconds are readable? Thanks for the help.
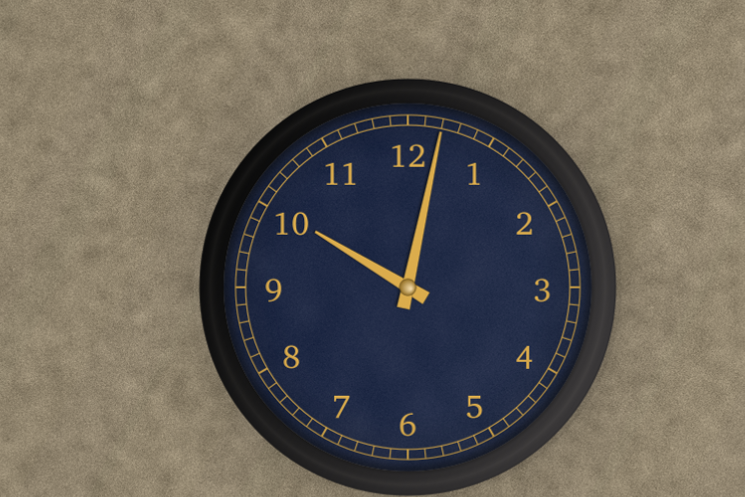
**10:02**
